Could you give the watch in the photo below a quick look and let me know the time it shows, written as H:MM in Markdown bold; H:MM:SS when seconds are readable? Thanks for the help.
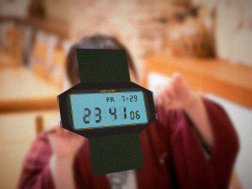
**23:41:06**
